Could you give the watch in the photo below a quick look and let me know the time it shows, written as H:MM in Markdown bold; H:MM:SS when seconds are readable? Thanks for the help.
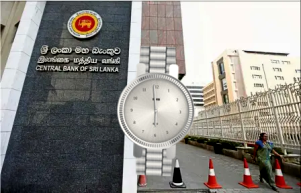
**5:59**
